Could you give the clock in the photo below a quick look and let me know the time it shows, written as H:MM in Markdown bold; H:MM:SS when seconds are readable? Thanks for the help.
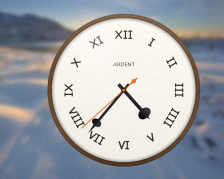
**4:36:38**
